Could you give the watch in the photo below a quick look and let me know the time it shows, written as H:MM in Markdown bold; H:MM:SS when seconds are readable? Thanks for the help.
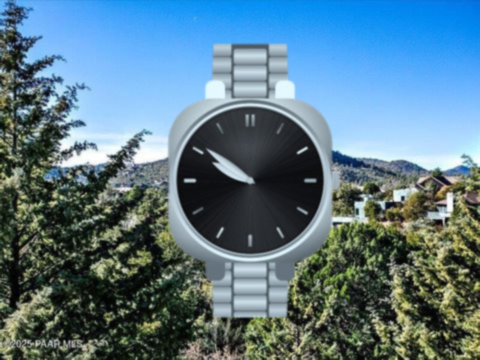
**9:51**
